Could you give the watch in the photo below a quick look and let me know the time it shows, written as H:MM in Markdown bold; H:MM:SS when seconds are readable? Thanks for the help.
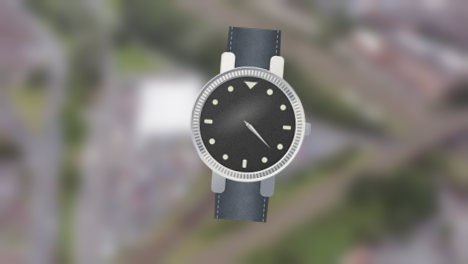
**4:22**
